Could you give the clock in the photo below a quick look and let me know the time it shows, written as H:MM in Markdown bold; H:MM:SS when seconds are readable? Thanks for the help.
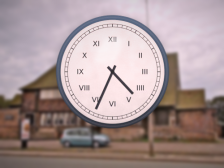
**4:34**
